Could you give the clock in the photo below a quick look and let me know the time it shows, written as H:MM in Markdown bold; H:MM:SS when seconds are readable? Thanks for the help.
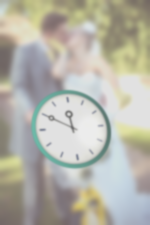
**11:50**
